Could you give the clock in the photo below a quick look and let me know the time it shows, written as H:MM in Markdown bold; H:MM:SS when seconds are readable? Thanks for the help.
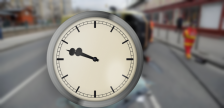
**9:48**
